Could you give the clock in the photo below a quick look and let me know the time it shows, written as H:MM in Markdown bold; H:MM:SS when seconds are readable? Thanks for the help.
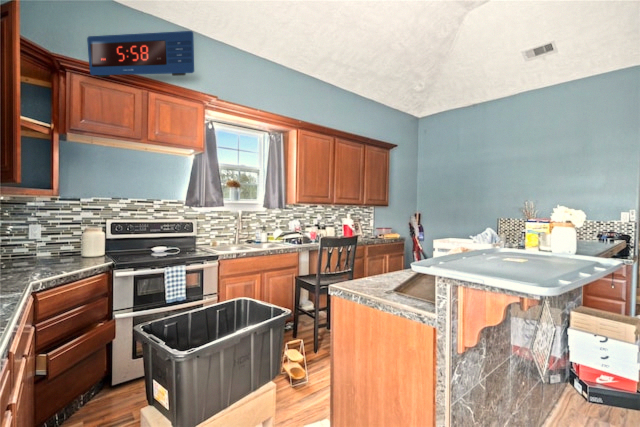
**5:58**
